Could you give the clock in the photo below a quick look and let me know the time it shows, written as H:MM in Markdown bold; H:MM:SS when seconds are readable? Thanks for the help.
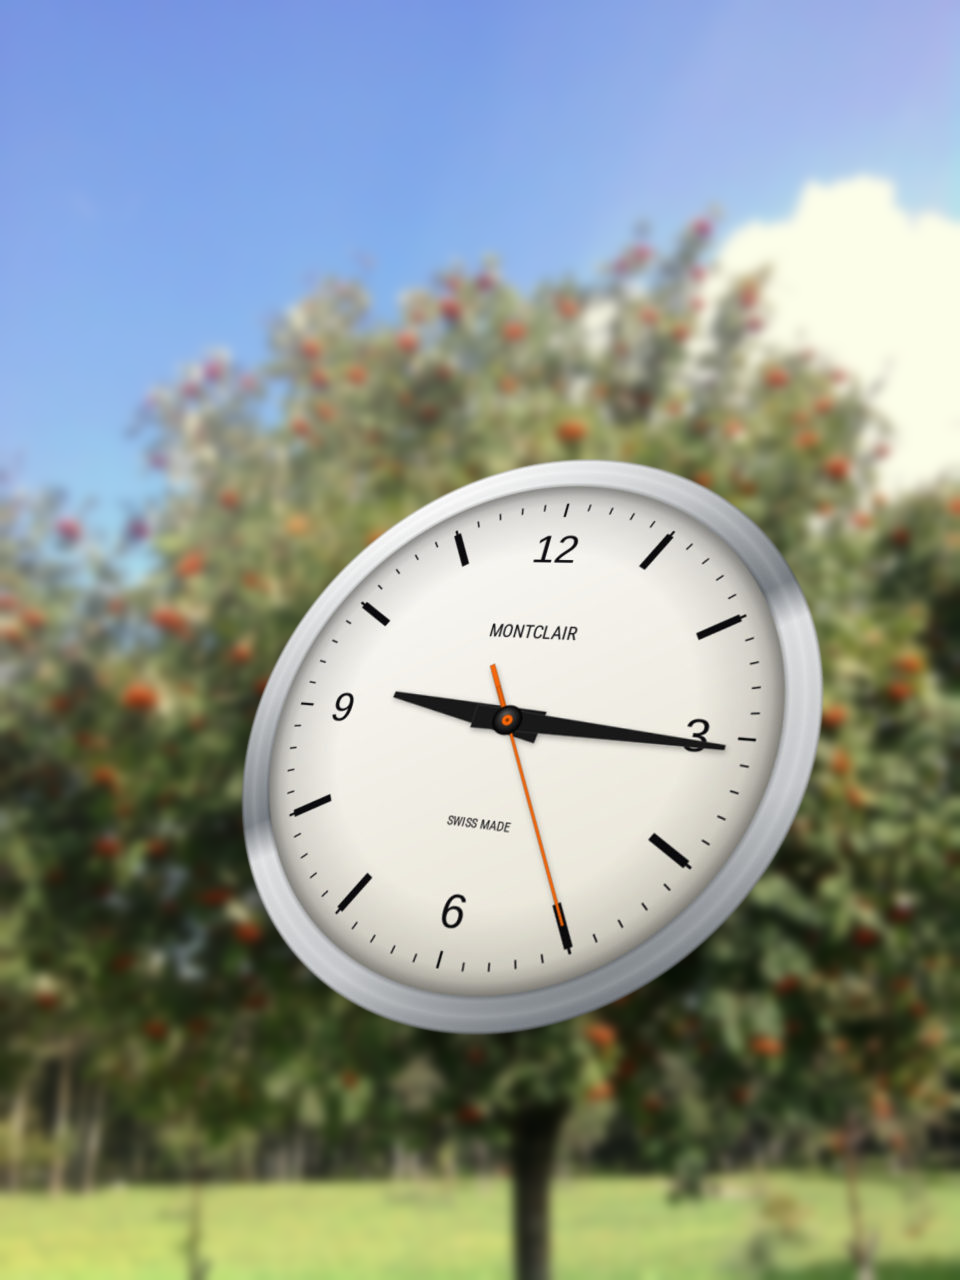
**9:15:25**
